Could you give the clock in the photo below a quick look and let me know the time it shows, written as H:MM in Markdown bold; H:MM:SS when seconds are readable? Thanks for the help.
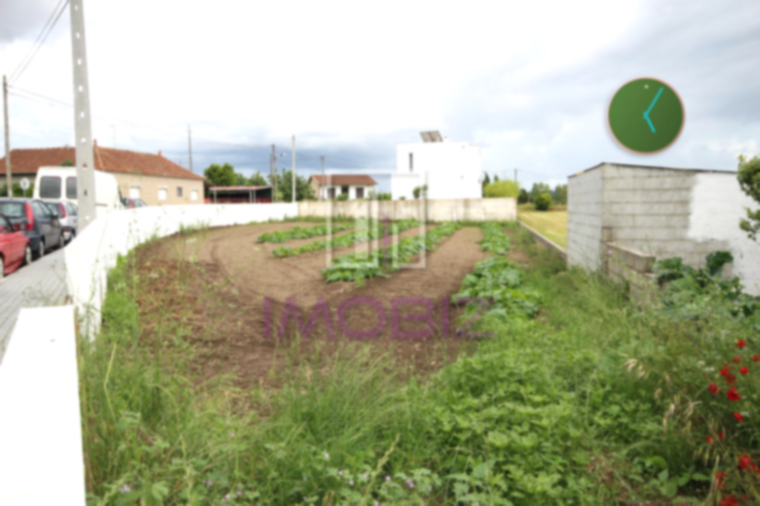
**5:05**
